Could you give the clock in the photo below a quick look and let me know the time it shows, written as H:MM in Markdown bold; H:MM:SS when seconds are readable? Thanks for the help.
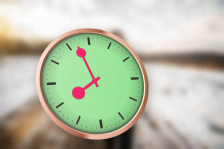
**7:57**
